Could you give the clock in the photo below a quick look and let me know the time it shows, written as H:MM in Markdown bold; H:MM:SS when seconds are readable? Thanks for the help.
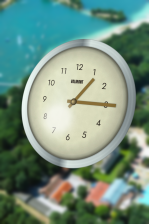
**1:15**
